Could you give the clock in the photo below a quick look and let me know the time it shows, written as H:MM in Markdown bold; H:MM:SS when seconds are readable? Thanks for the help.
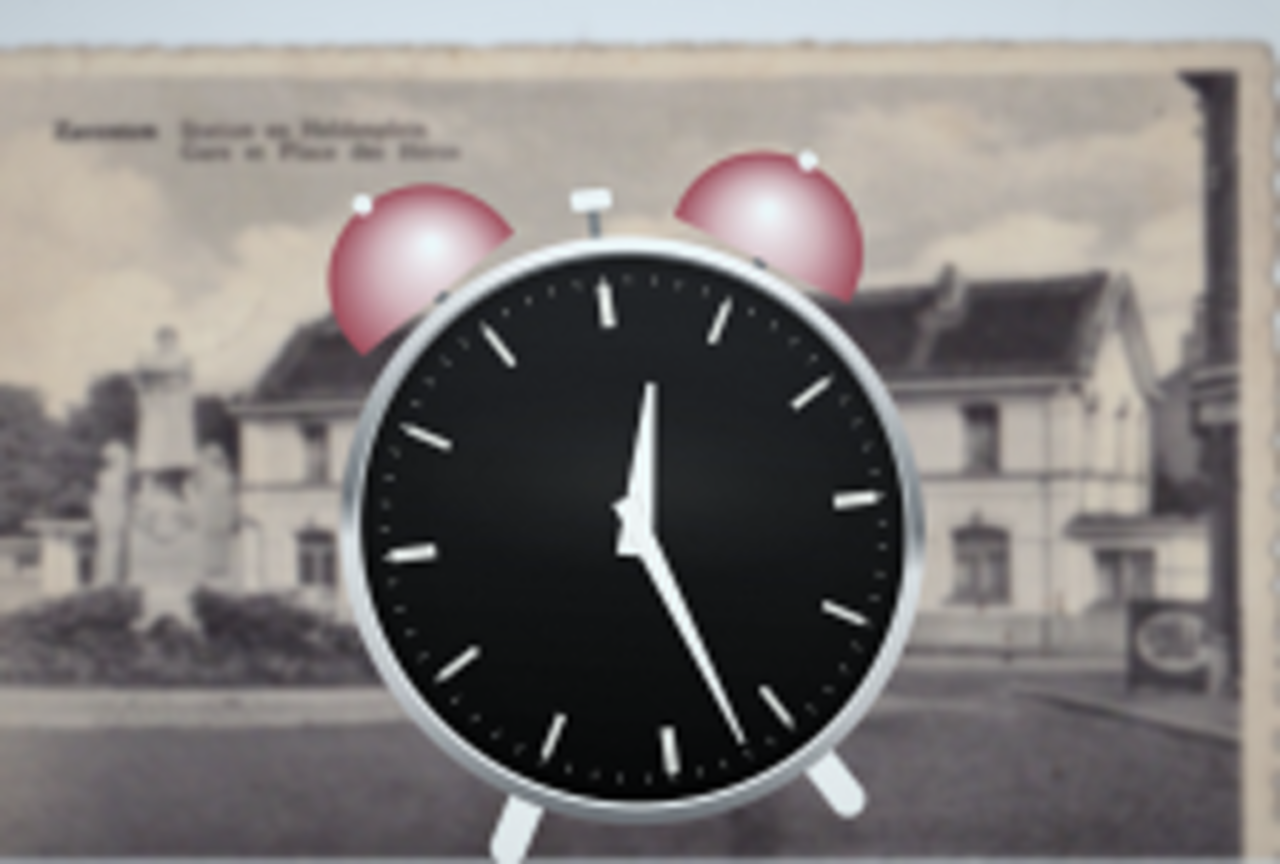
**12:27**
